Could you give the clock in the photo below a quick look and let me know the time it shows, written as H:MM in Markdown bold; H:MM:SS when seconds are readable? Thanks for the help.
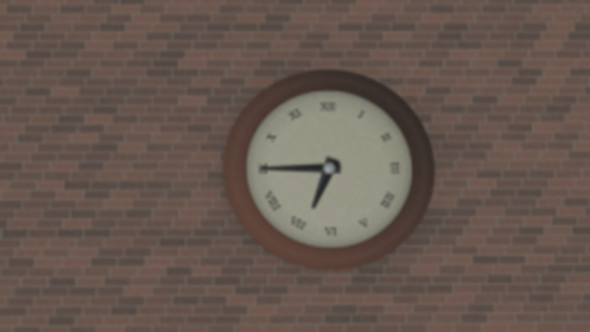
**6:45**
